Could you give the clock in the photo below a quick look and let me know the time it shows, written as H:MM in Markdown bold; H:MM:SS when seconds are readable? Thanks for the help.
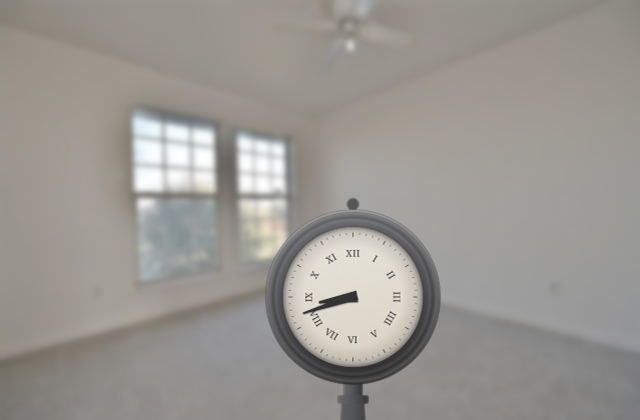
**8:42**
